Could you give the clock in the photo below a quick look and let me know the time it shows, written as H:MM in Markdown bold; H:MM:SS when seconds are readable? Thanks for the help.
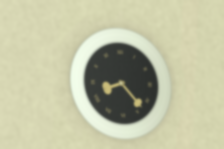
**8:23**
